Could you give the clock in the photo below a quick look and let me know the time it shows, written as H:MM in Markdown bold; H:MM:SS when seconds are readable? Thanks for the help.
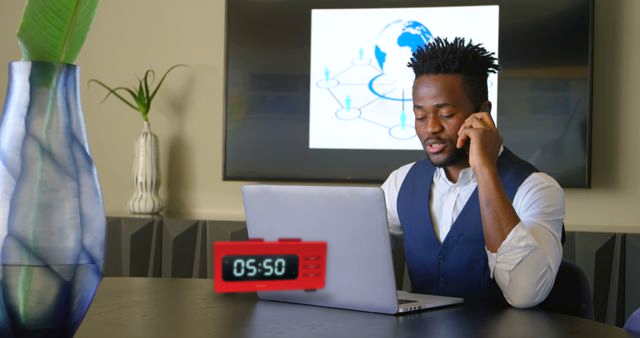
**5:50**
